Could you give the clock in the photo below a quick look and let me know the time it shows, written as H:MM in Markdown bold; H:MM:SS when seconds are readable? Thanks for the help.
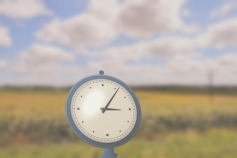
**3:06**
